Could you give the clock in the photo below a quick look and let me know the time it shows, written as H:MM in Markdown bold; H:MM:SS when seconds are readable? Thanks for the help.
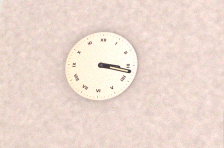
**3:17**
